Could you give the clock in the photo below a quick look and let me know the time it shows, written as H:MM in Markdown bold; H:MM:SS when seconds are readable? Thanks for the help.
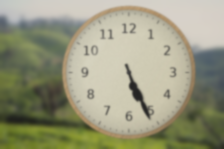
**5:26**
